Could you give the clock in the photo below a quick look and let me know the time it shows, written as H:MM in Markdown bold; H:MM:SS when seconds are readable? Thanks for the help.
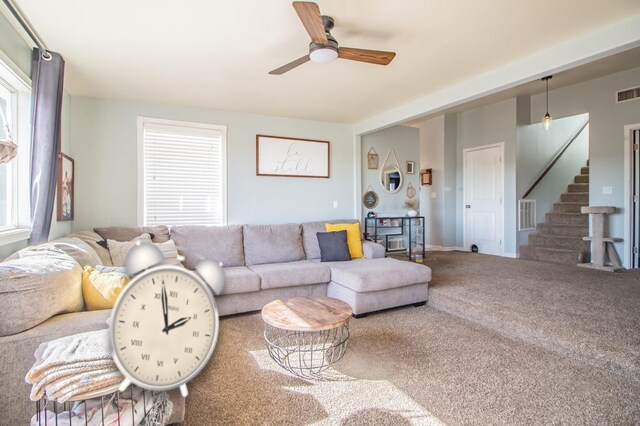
**1:57**
